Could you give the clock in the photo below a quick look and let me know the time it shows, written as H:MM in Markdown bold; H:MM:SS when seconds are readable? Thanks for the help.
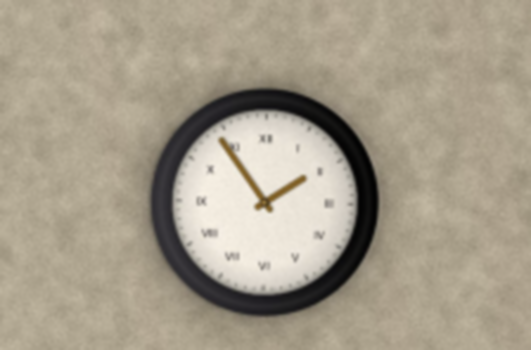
**1:54**
